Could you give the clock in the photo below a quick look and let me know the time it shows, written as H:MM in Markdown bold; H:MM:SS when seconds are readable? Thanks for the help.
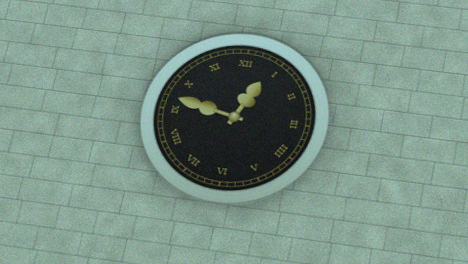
**12:47**
